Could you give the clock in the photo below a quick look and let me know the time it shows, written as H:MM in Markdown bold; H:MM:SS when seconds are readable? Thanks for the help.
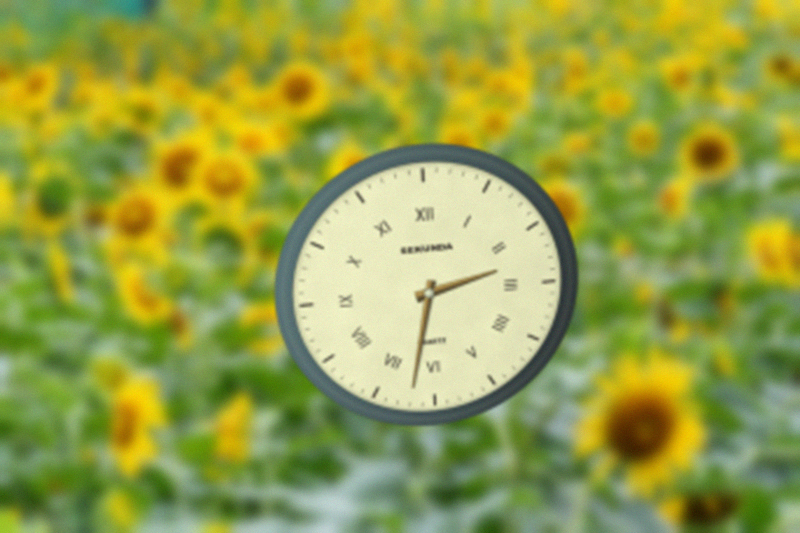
**2:32**
